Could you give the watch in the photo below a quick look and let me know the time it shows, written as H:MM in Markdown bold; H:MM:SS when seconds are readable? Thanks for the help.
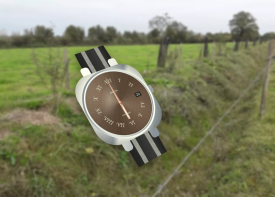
**6:00**
